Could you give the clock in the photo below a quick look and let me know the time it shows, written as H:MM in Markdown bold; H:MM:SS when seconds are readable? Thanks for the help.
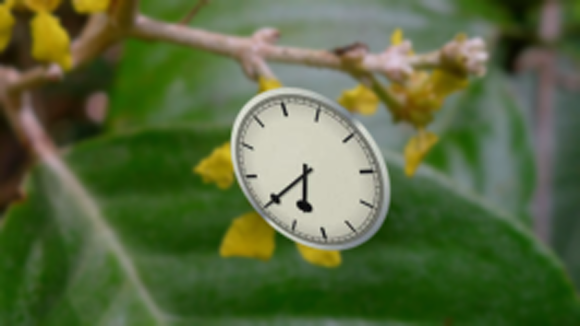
**6:40**
